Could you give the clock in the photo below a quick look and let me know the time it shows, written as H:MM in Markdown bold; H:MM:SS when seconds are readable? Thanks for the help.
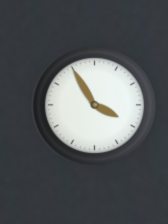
**3:55**
